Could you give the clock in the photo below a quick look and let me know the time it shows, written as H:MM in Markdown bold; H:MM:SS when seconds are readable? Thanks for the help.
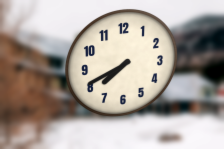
**7:41**
